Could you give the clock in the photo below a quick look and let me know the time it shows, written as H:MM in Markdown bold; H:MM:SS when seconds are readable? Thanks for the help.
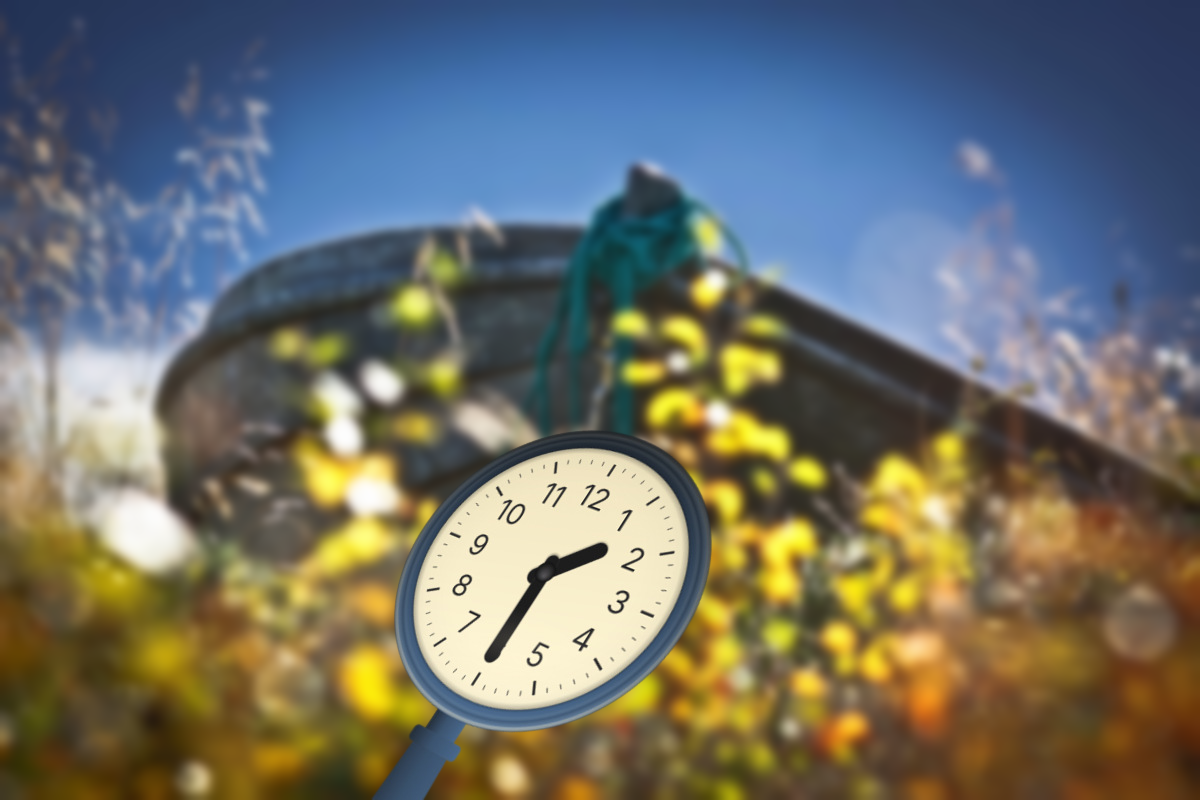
**1:30**
